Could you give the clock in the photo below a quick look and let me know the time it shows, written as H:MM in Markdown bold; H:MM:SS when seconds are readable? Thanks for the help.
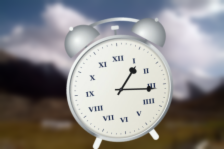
**1:16**
